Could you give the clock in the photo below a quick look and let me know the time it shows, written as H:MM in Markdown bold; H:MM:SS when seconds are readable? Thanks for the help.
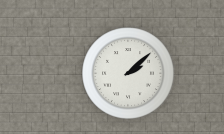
**2:08**
